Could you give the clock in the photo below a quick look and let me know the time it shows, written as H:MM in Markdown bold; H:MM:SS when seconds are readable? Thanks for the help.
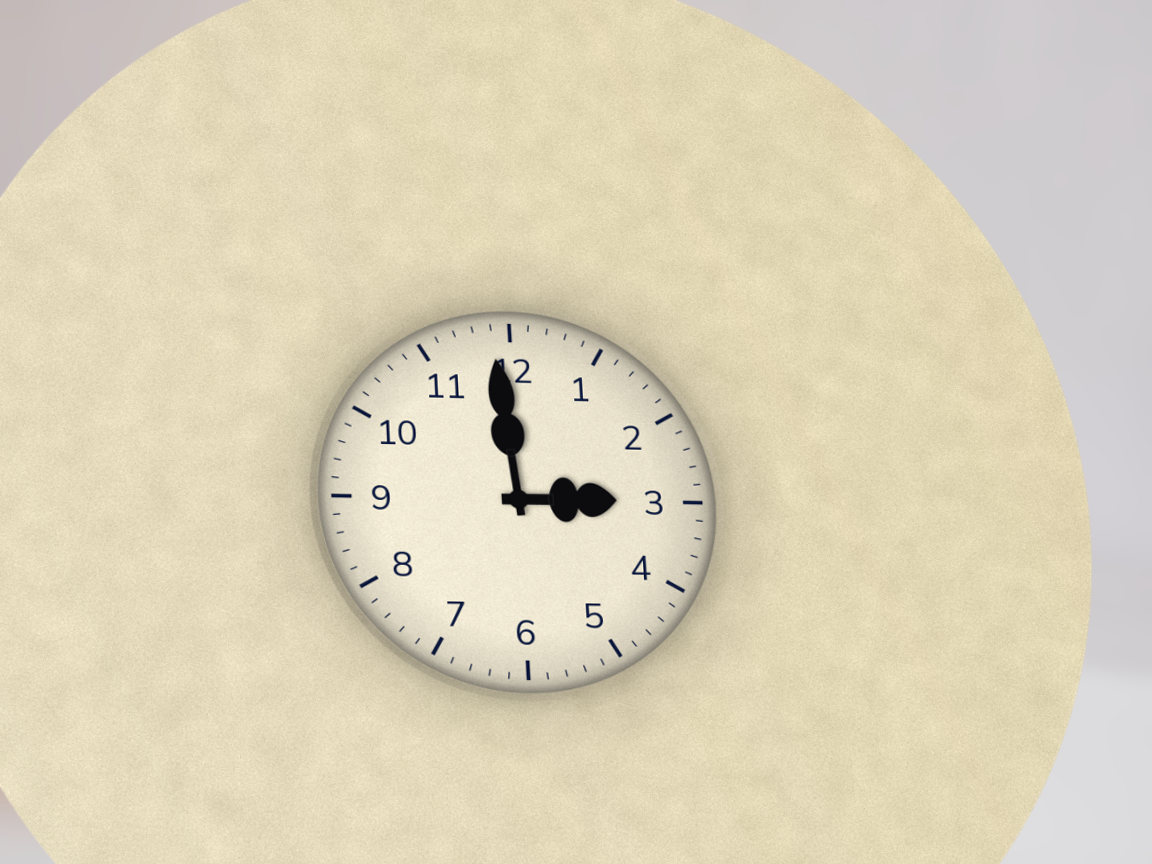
**2:59**
